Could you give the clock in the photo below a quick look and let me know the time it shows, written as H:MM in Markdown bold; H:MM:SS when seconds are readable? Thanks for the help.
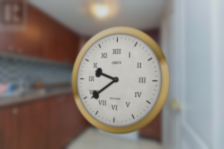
**9:39**
